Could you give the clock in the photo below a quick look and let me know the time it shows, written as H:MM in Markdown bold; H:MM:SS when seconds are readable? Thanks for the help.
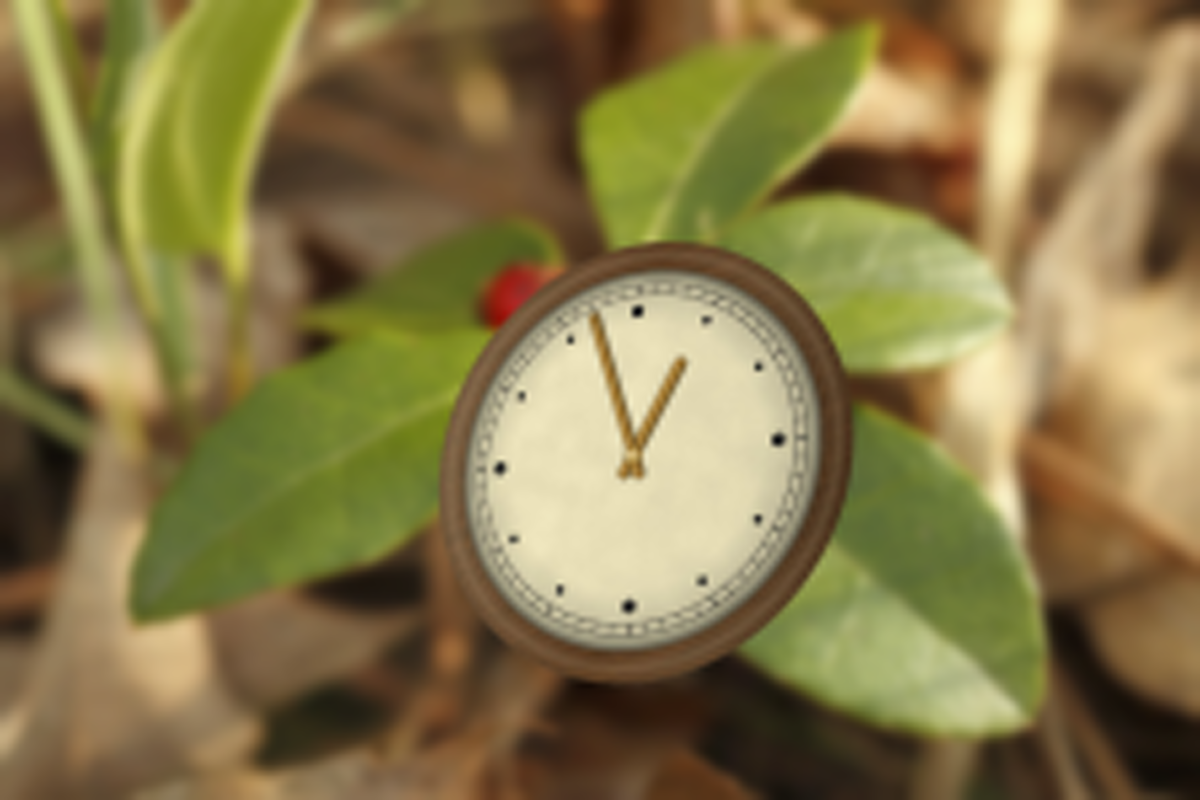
**12:57**
